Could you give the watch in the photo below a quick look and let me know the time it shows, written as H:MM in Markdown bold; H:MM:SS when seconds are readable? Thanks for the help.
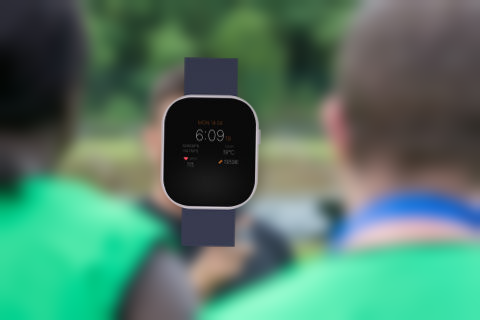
**6:09**
